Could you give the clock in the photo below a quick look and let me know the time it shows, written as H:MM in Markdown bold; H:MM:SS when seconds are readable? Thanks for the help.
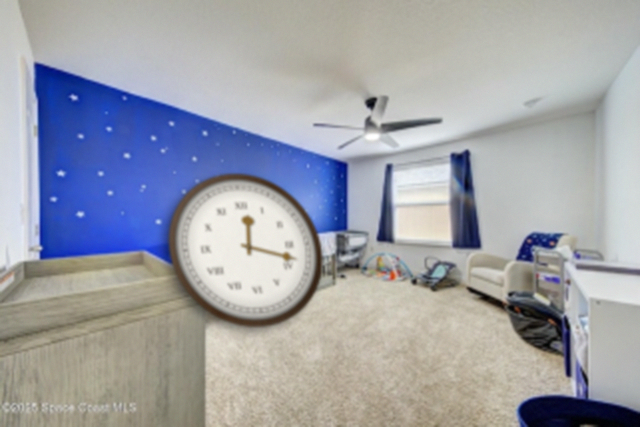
**12:18**
